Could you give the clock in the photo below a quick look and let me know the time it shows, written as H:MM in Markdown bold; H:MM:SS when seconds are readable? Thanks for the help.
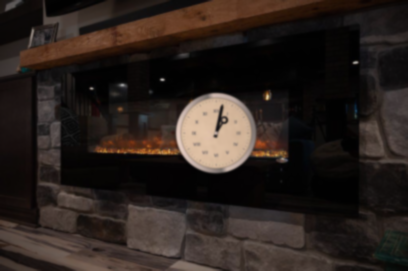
**1:02**
